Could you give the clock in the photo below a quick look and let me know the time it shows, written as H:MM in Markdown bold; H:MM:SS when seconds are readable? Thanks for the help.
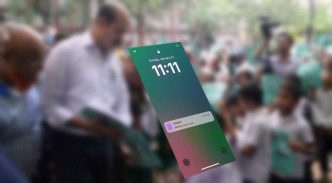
**11:11**
